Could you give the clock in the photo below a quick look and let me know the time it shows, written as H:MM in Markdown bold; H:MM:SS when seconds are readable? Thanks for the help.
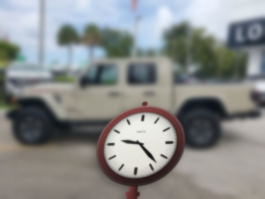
**9:23**
